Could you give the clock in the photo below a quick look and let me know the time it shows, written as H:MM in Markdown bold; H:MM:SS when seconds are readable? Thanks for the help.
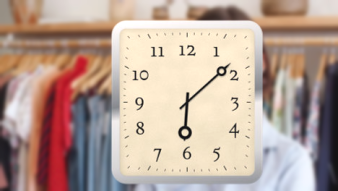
**6:08**
